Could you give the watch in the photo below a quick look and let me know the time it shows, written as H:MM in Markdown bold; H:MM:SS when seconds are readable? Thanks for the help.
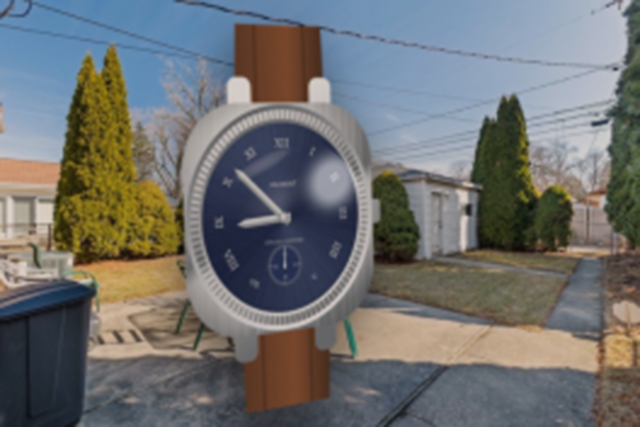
**8:52**
